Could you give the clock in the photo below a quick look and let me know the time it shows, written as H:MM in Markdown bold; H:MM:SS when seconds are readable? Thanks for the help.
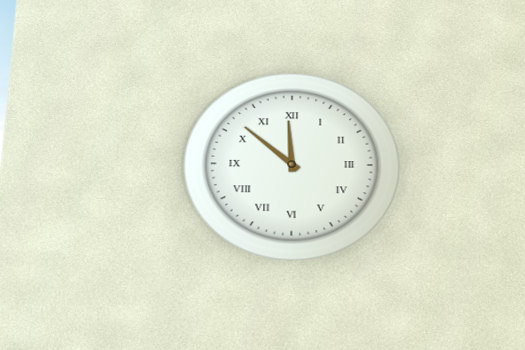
**11:52**
